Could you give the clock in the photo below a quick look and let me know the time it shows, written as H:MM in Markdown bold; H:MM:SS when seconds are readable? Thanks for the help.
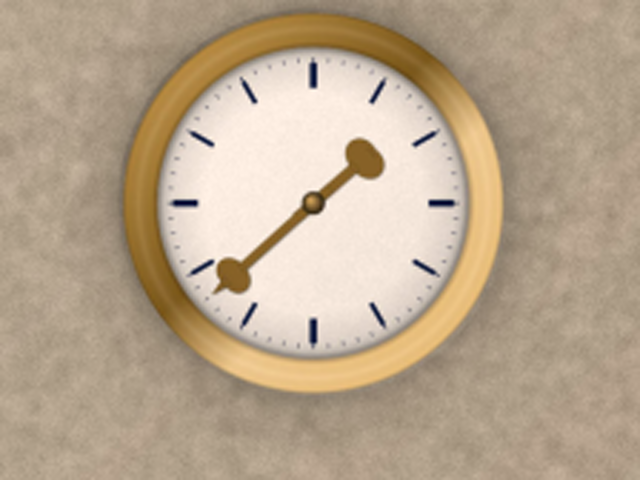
**1:38**
